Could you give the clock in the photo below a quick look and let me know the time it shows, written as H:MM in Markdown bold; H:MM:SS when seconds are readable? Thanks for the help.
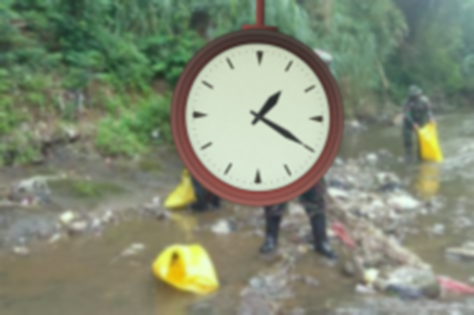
**1:20**
